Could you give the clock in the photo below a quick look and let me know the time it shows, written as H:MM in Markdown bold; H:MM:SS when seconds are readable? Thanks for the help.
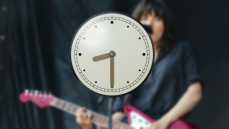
**8:30**
